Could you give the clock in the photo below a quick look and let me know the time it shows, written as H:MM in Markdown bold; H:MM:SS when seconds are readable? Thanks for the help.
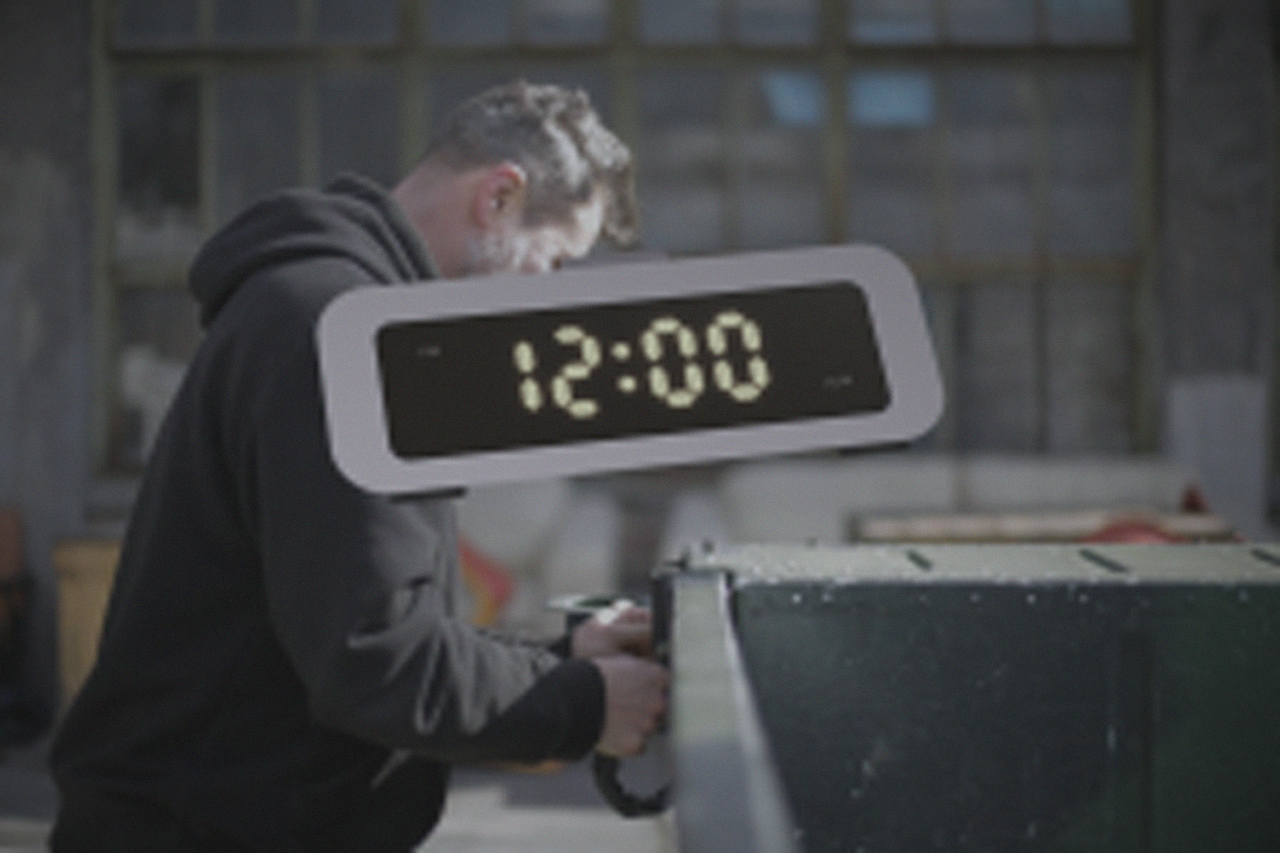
**12:00**
